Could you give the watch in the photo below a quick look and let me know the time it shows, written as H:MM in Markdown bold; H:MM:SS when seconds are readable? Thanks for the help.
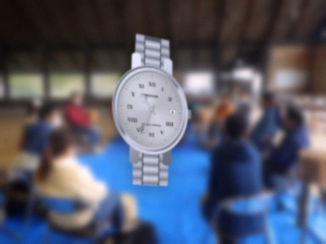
**10:34**
